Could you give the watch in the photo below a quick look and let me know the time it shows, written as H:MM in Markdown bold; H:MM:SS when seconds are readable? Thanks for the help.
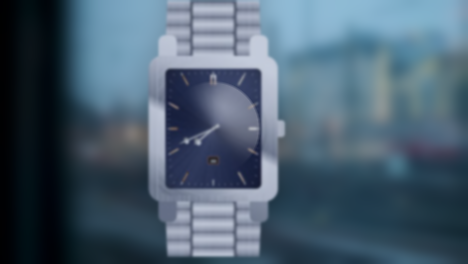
**7:41**
